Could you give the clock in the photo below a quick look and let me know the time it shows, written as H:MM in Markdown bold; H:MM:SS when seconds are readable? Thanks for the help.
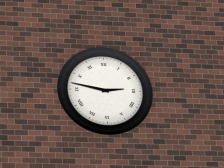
**2:47**
